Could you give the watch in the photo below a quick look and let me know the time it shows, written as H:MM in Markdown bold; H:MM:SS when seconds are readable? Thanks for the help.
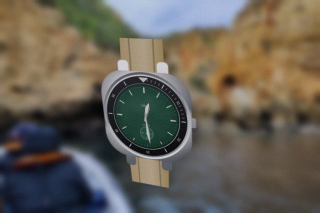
**12:29**
